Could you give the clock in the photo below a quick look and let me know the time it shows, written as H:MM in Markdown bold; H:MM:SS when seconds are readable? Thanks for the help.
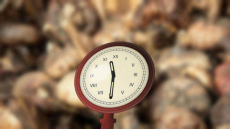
**11:30**
